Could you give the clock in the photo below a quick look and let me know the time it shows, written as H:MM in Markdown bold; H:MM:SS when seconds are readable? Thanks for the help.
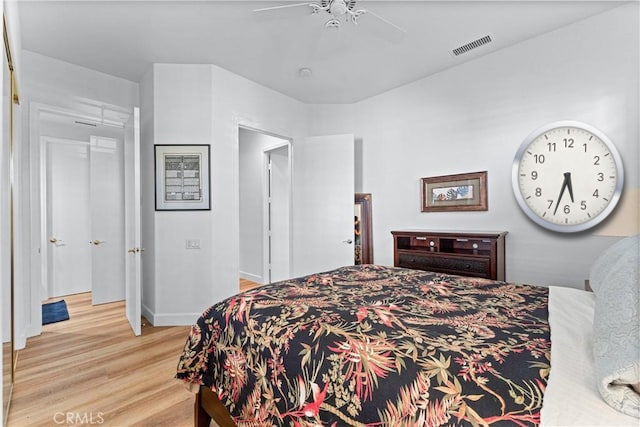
**5:33**
